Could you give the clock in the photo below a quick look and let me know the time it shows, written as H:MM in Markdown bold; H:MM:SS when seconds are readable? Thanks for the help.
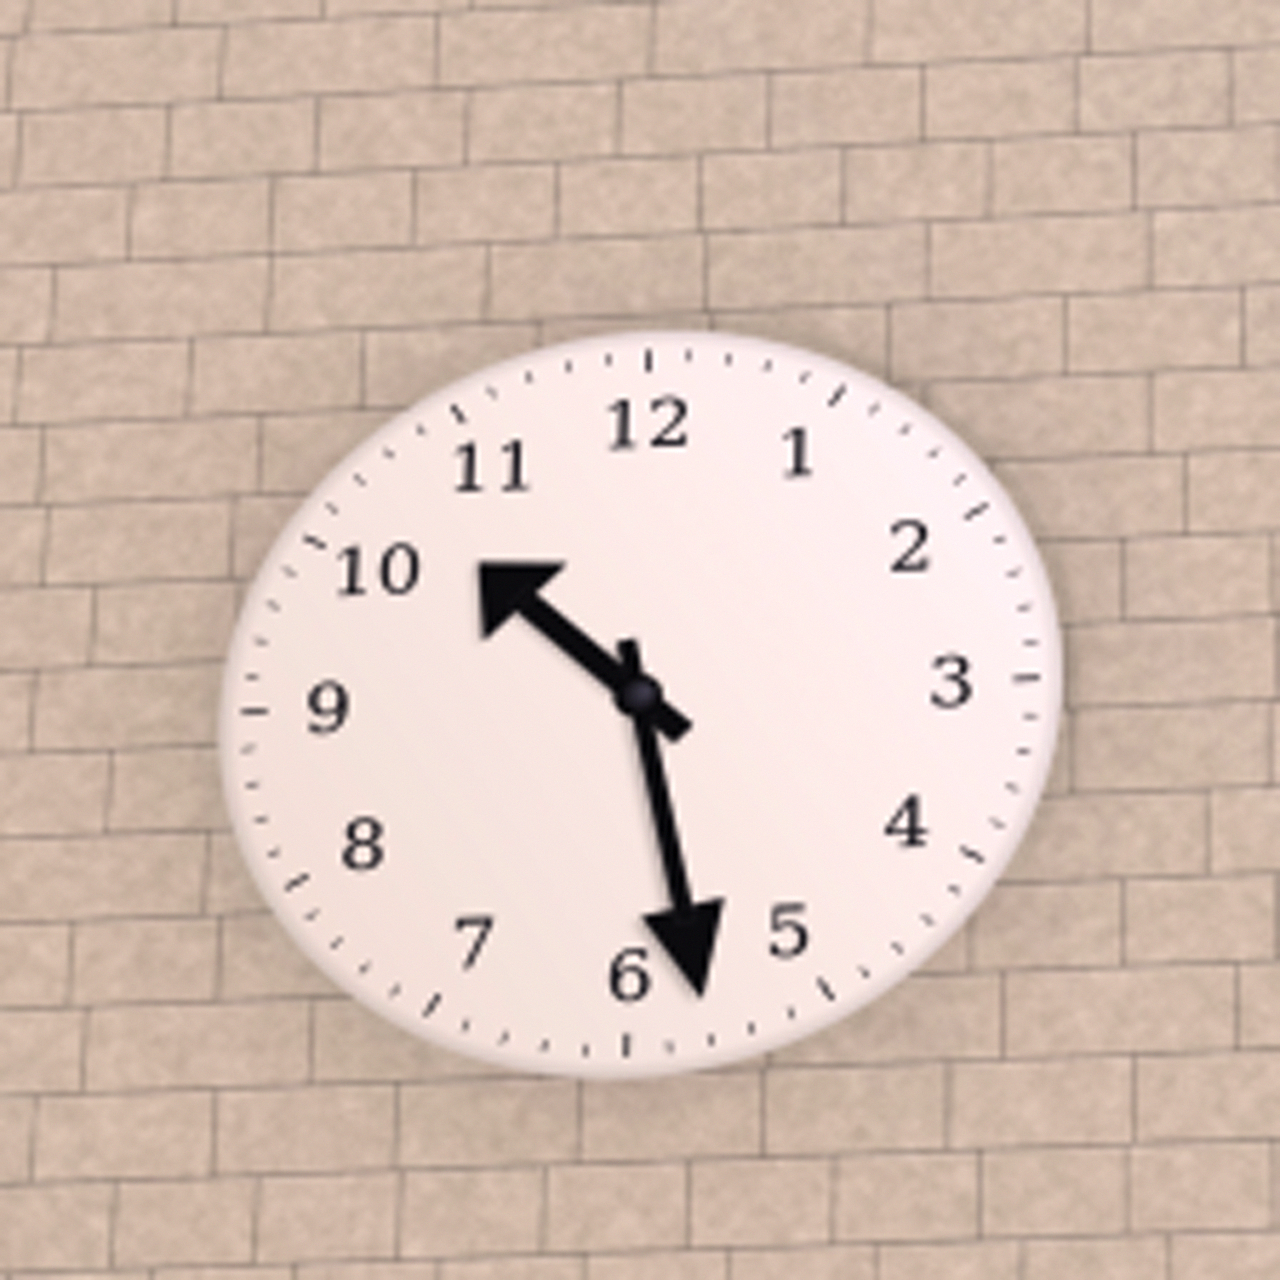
**10:28**
